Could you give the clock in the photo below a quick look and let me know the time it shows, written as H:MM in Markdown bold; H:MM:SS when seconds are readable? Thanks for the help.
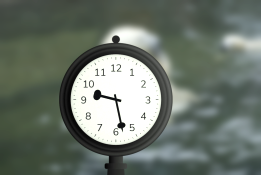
**9:28**
